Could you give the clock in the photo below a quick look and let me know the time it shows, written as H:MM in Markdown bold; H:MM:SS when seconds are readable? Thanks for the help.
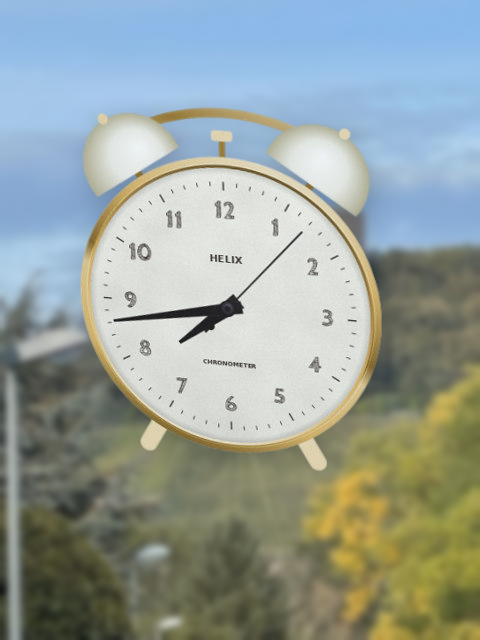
**7:43:07**
